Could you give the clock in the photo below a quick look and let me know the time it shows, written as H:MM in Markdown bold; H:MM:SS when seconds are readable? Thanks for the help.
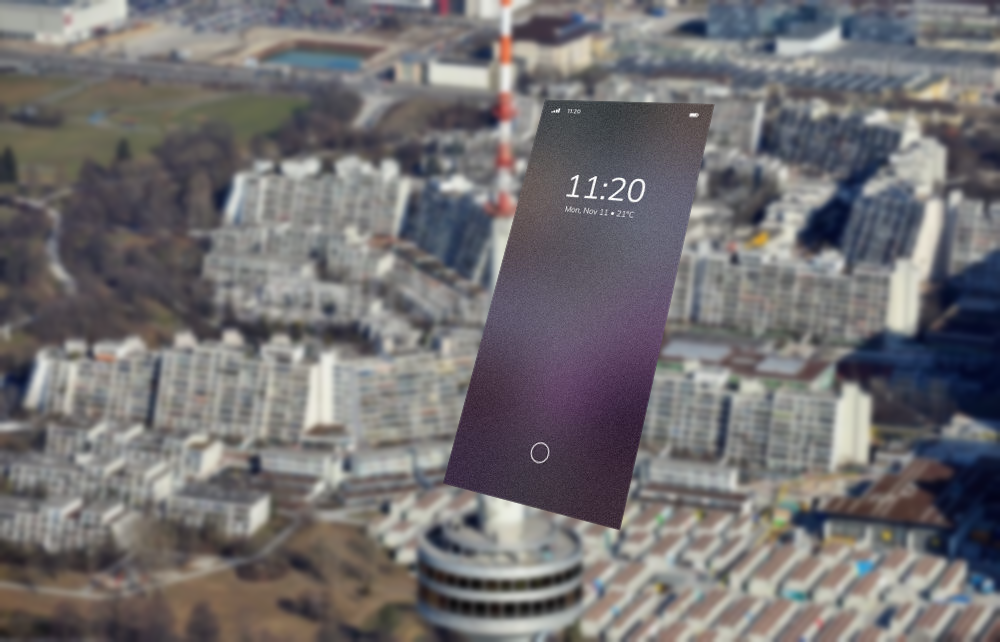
**11:20**
